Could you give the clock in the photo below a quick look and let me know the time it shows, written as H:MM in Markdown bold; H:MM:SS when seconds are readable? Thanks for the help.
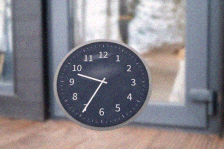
**9:35**
